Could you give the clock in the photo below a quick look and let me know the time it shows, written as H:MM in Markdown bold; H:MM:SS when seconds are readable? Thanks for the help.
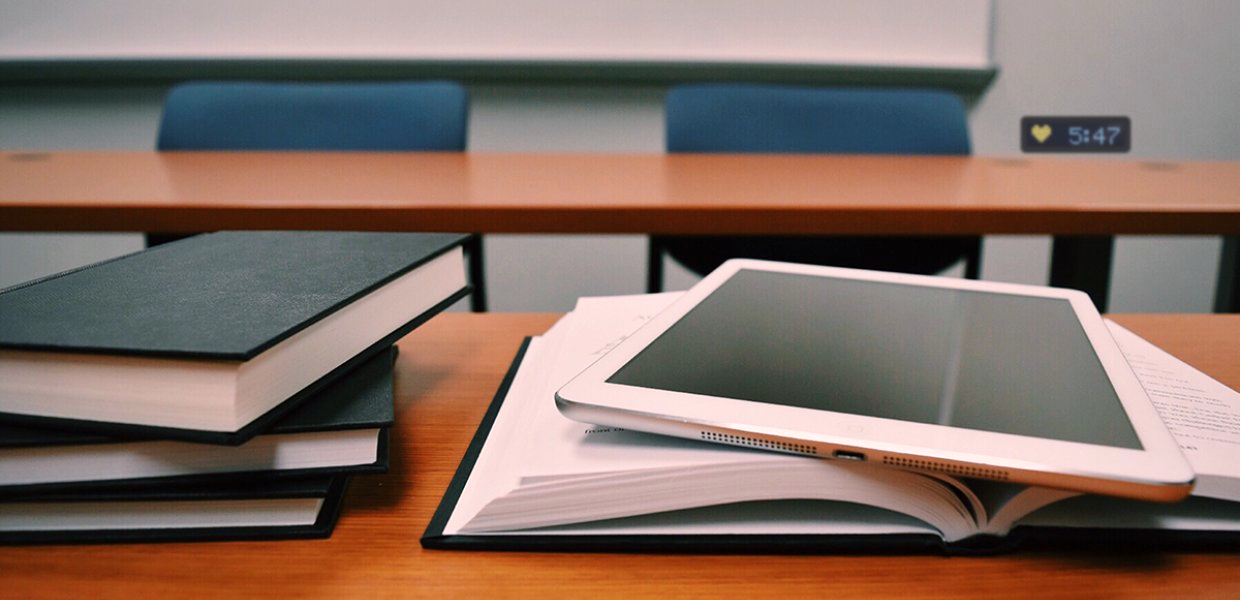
**5:47**
